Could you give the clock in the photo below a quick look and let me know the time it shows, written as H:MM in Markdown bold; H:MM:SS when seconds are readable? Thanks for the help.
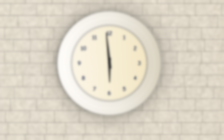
**5:59**
